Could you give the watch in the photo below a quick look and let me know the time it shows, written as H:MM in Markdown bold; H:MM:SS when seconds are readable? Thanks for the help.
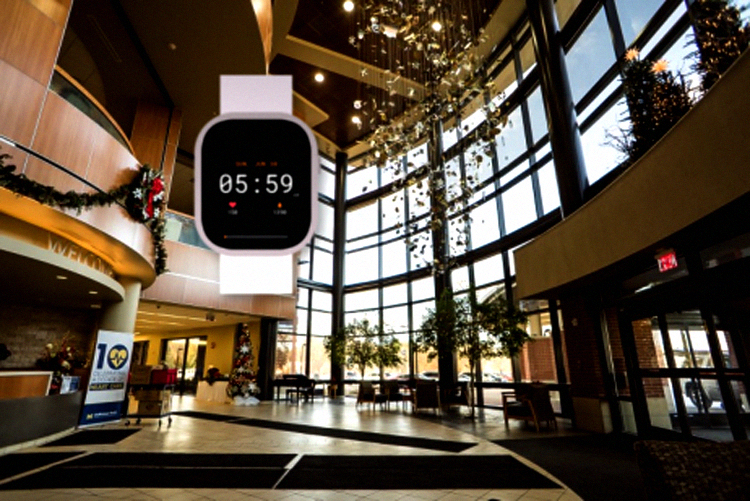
**5:59**
